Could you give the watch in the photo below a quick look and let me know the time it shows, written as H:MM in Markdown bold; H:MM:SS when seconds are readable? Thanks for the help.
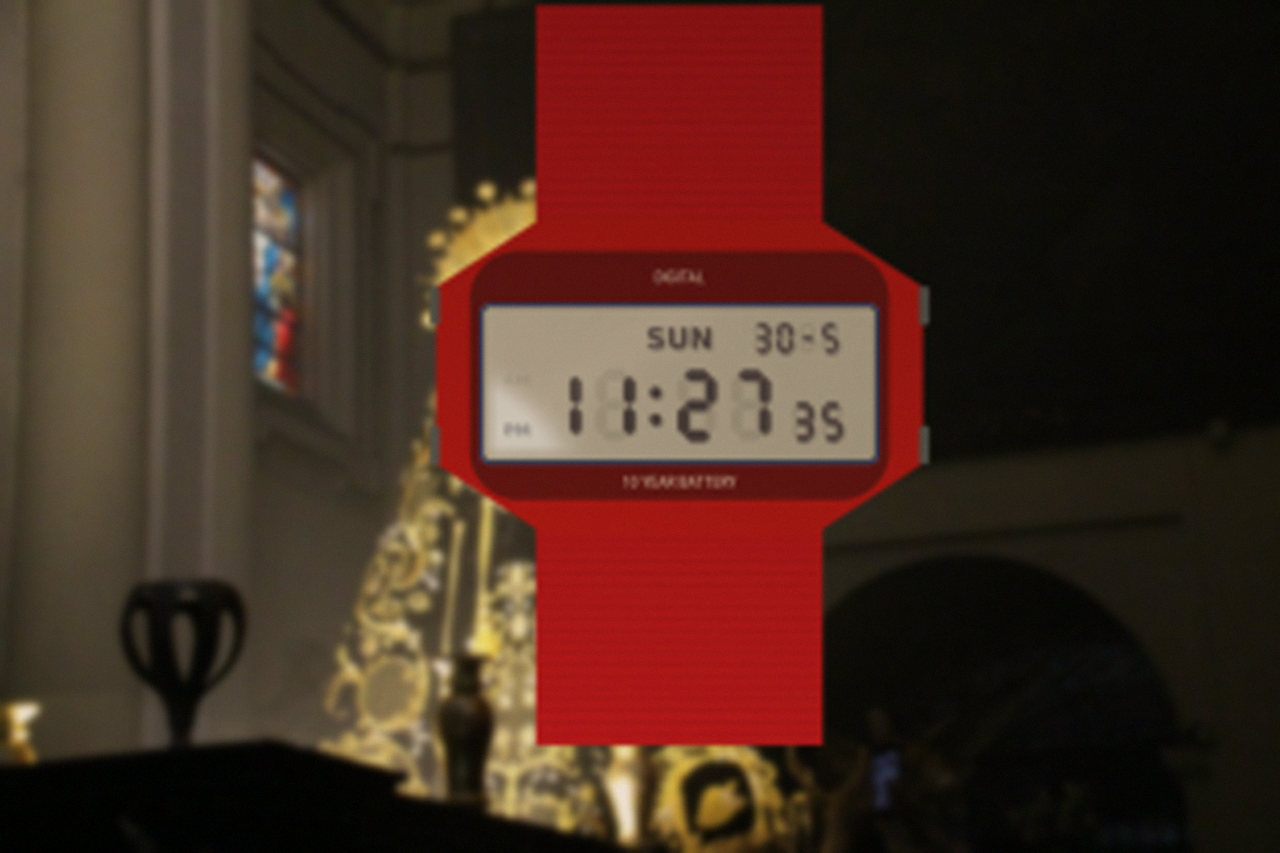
**11:27:35**
